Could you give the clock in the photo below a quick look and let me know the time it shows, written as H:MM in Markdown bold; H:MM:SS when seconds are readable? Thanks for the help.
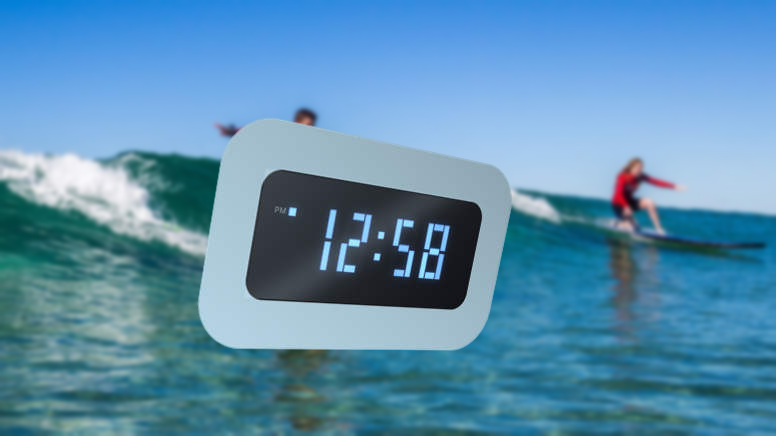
**12:58**
